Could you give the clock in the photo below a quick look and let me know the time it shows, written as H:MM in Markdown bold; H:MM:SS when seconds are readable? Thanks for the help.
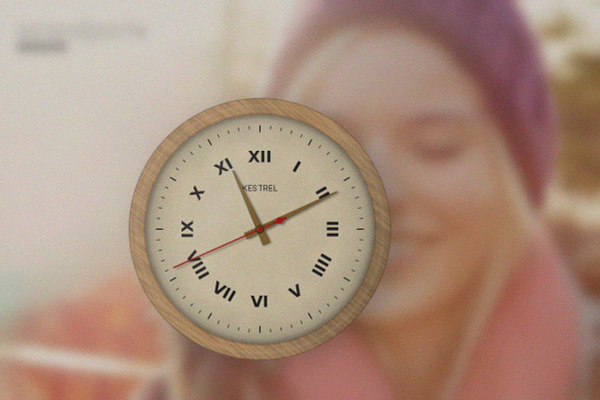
**11:10:41**
